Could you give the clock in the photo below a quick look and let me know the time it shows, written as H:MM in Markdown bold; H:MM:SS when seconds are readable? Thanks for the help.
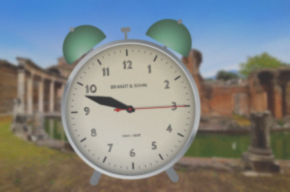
**9:48:15**
